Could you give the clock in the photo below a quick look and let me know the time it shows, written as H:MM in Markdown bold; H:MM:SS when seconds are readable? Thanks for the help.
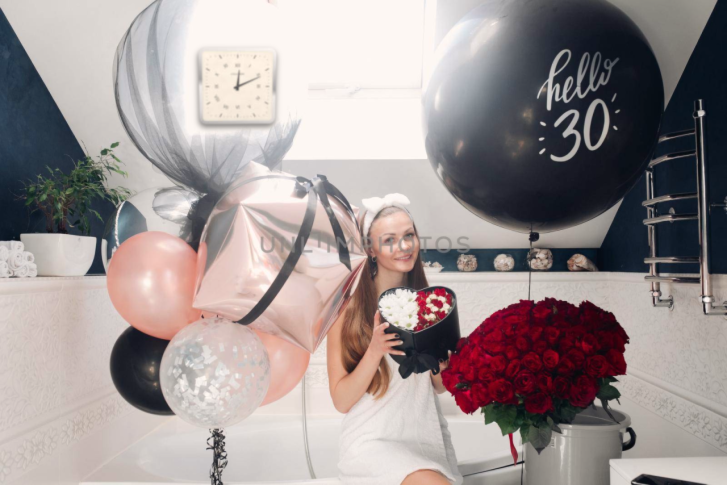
**12:11**
